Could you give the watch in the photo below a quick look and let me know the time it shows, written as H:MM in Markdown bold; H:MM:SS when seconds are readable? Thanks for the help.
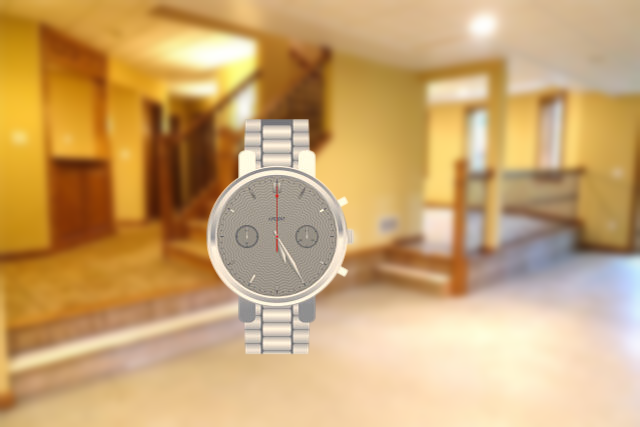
**5:25**
